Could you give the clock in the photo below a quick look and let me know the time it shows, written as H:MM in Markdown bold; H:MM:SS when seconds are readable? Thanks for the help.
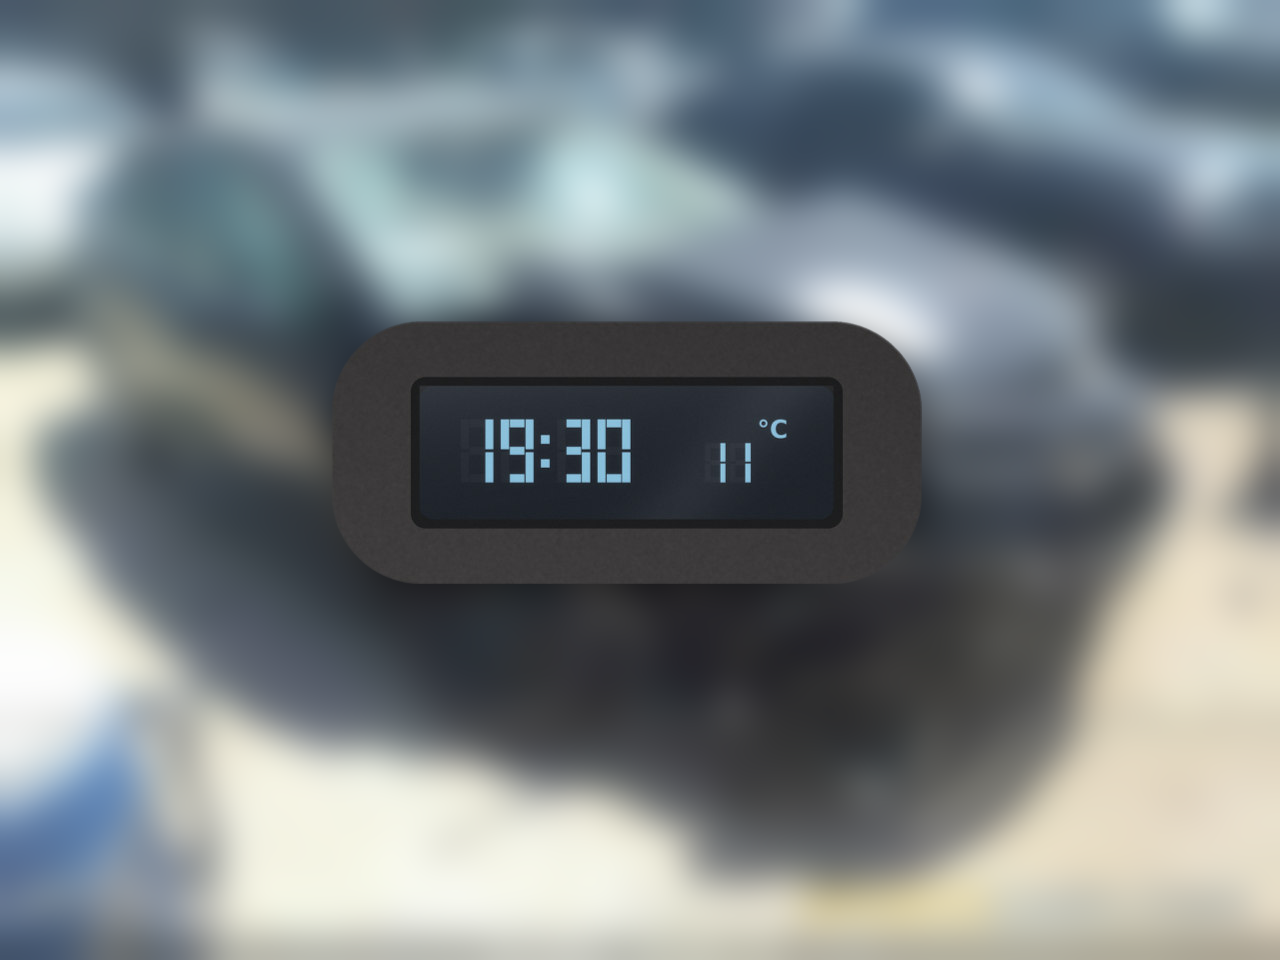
**19:30**
